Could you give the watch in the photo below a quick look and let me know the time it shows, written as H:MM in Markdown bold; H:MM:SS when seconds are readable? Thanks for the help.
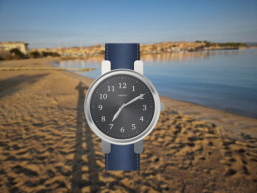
**7:10**
